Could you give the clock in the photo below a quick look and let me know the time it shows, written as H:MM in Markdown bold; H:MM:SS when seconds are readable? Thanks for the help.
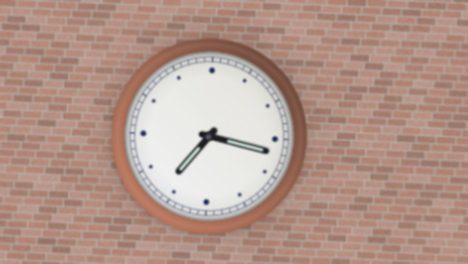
**7:17**
